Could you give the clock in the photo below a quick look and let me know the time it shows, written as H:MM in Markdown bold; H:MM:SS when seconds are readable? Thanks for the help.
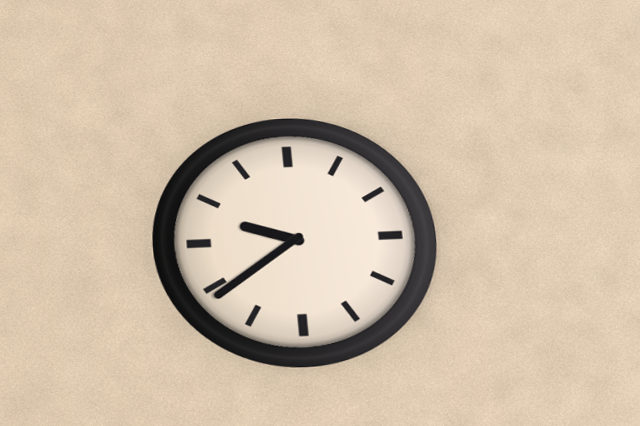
**9:39**
